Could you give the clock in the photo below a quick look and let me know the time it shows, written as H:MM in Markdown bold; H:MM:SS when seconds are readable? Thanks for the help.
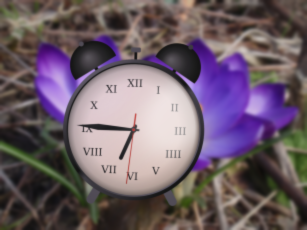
**6:45:31**
